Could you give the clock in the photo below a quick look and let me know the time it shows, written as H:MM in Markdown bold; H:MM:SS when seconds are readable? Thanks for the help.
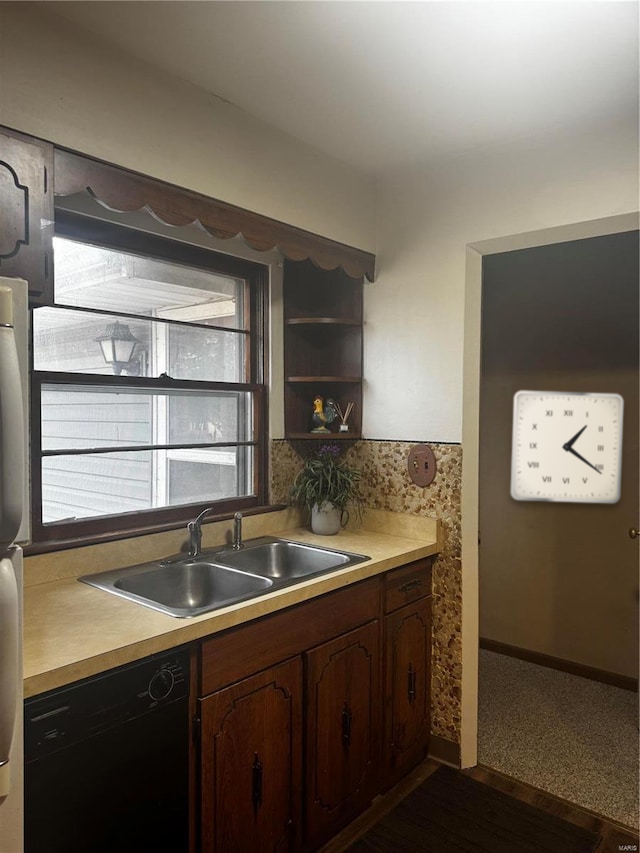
**1:21**
